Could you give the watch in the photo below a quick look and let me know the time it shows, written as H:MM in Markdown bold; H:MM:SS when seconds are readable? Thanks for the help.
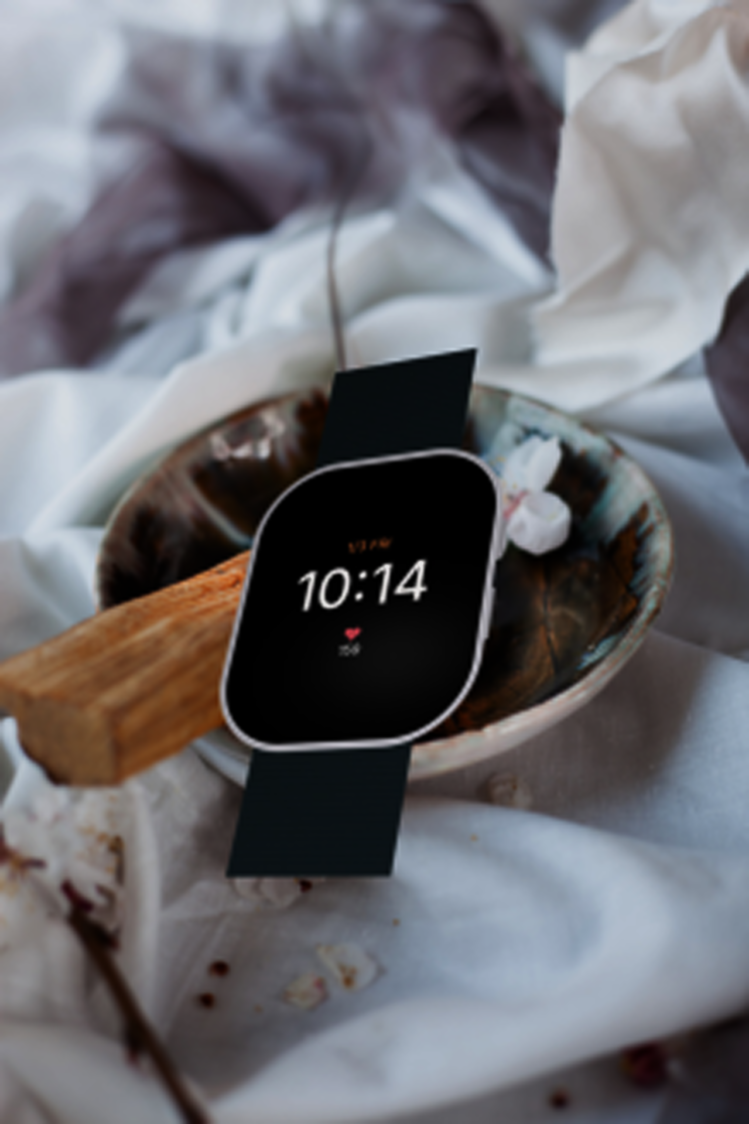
**10:14**
